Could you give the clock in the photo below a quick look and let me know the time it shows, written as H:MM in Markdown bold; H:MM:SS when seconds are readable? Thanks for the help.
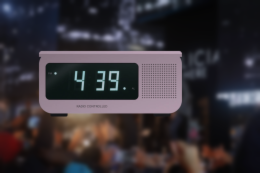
**4:39**
